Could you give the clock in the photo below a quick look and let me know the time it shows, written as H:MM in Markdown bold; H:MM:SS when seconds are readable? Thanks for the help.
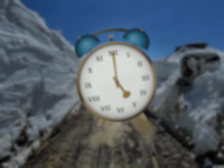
**5:00**
